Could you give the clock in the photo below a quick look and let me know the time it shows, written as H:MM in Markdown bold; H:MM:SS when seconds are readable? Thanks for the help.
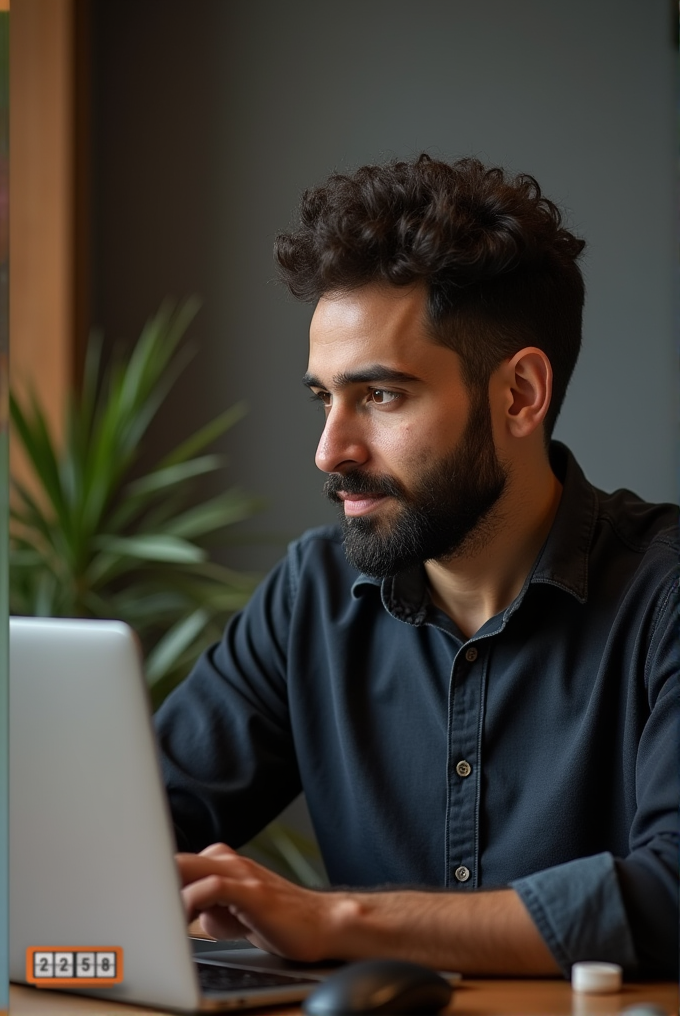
**22:58**
